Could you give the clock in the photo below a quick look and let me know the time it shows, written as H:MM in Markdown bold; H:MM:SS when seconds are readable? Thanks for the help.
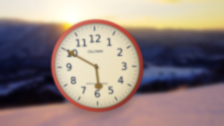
**5:50**
